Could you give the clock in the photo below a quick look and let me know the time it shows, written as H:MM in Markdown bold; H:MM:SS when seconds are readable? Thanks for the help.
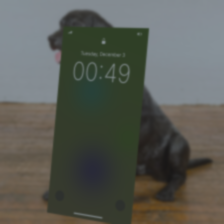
**0:49**
